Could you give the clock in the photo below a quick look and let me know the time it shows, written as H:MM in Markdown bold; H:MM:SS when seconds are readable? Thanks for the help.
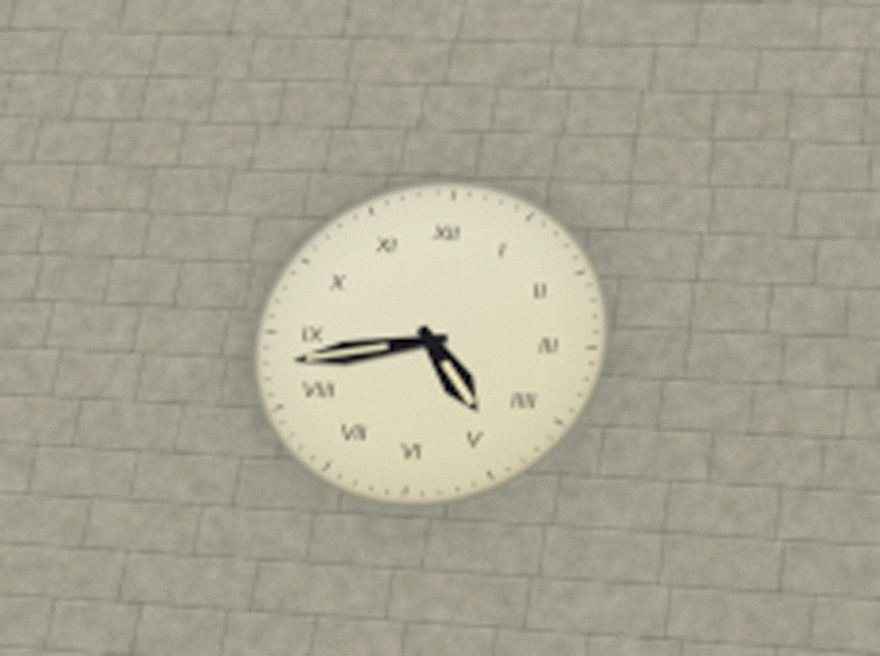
**4:43**
